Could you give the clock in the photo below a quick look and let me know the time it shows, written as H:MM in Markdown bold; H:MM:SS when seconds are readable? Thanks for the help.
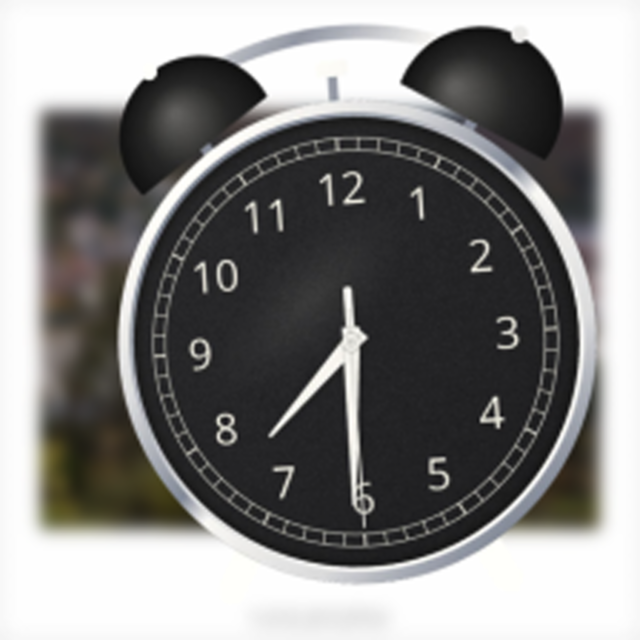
**7:30:30**
